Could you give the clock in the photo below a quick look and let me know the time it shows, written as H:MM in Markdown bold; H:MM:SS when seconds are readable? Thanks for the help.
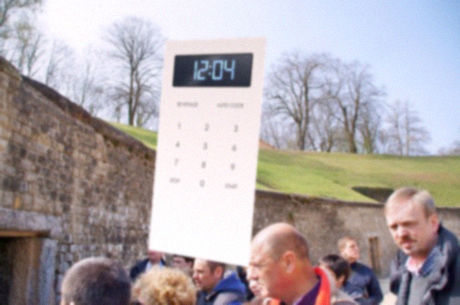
**12:04**
